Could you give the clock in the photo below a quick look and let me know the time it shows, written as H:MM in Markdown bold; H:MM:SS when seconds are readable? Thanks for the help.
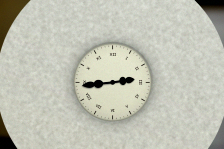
**2:44**
